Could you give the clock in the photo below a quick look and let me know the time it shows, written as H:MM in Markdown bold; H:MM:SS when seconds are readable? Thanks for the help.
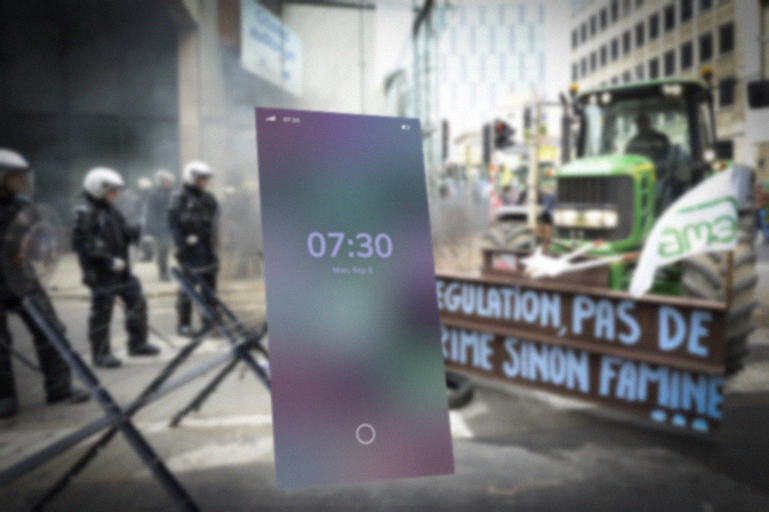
**7:30**
